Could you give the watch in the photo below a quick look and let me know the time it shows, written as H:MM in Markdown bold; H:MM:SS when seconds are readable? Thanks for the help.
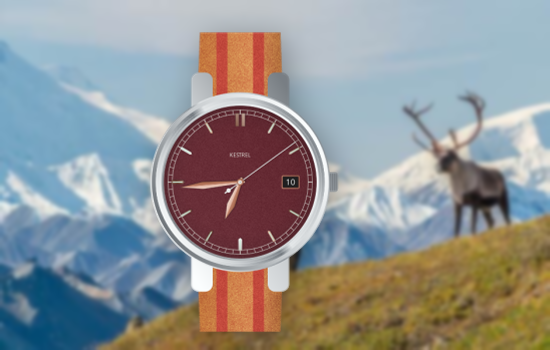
**6:44:09**
